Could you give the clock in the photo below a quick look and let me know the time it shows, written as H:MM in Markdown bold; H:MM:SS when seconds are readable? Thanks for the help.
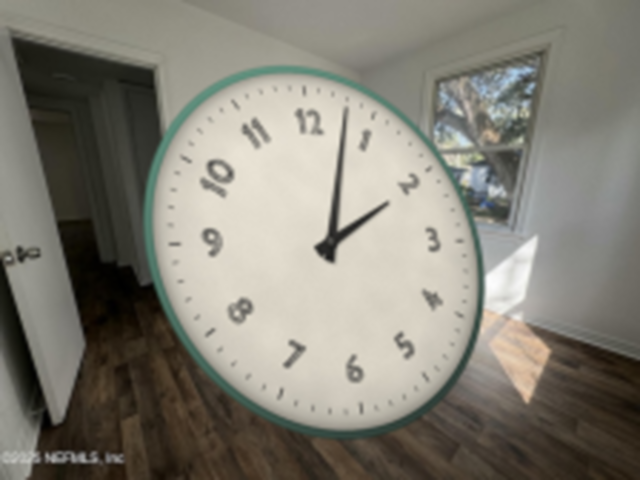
**2:03**
